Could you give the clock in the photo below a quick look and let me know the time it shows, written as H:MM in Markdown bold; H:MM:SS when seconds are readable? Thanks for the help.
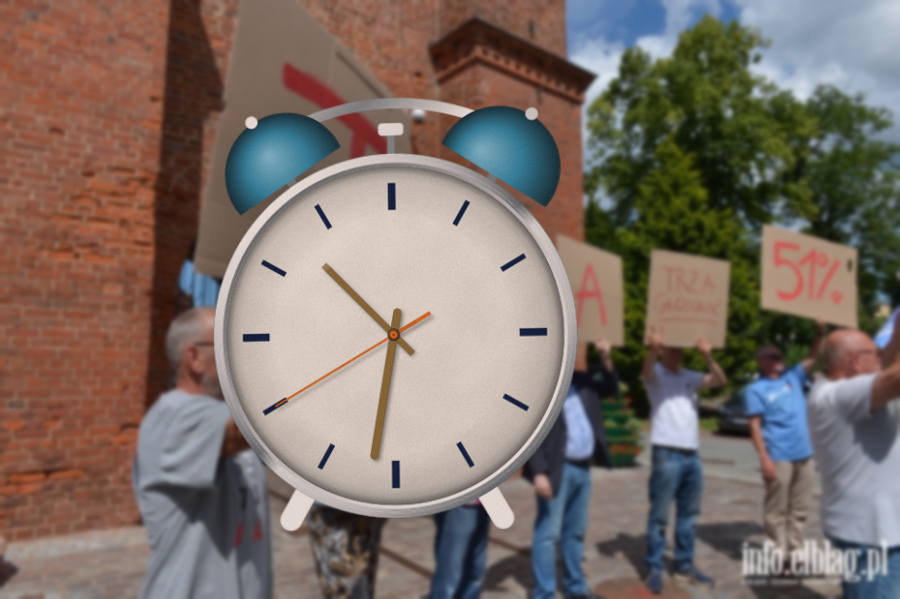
**10:31:40**
